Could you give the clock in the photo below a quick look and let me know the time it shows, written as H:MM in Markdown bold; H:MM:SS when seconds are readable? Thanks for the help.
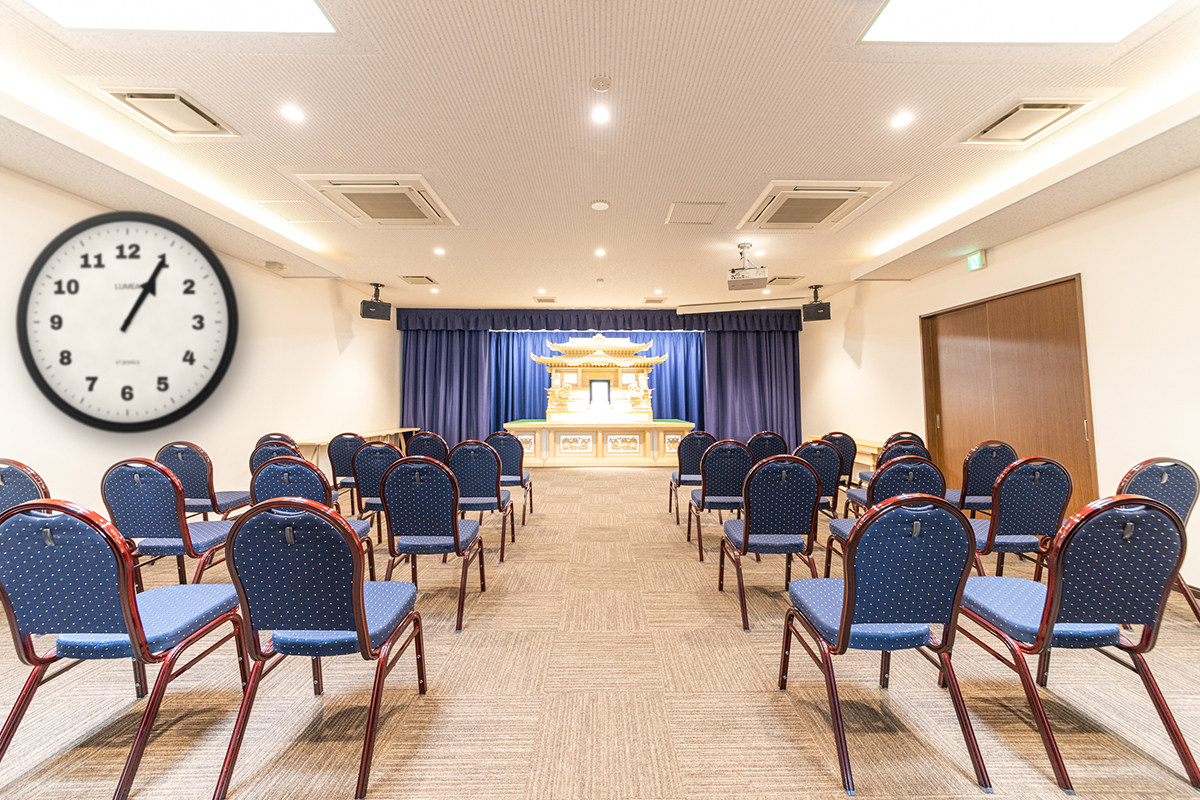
**1:05**
